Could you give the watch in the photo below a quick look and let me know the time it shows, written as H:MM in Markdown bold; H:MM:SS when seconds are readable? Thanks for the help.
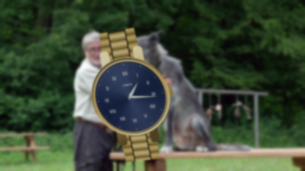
**1:16**
